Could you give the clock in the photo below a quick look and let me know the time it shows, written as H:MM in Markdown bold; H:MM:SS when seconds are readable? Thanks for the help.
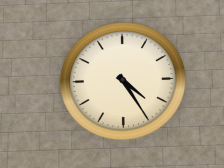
**4:25**
